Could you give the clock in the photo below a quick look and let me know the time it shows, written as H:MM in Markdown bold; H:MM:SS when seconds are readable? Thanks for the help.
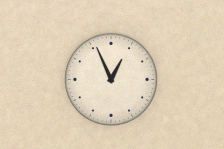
**12:56**
